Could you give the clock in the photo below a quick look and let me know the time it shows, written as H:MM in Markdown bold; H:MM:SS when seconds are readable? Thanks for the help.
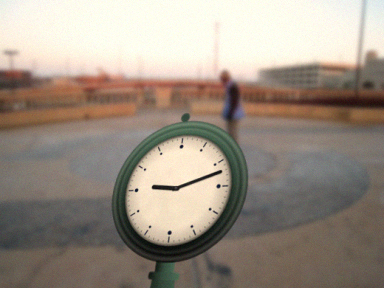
**9:12**
